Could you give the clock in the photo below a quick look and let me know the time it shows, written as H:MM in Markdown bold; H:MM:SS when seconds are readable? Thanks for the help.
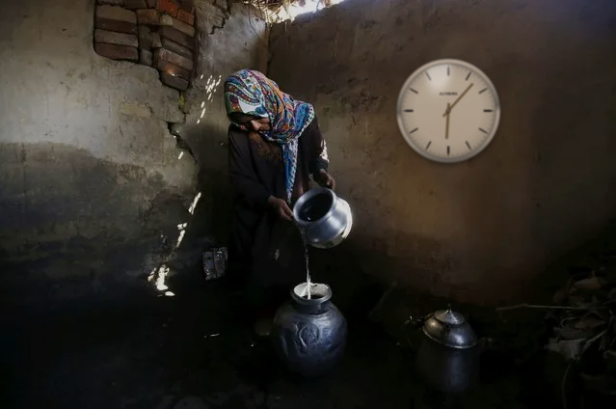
**6:07**
